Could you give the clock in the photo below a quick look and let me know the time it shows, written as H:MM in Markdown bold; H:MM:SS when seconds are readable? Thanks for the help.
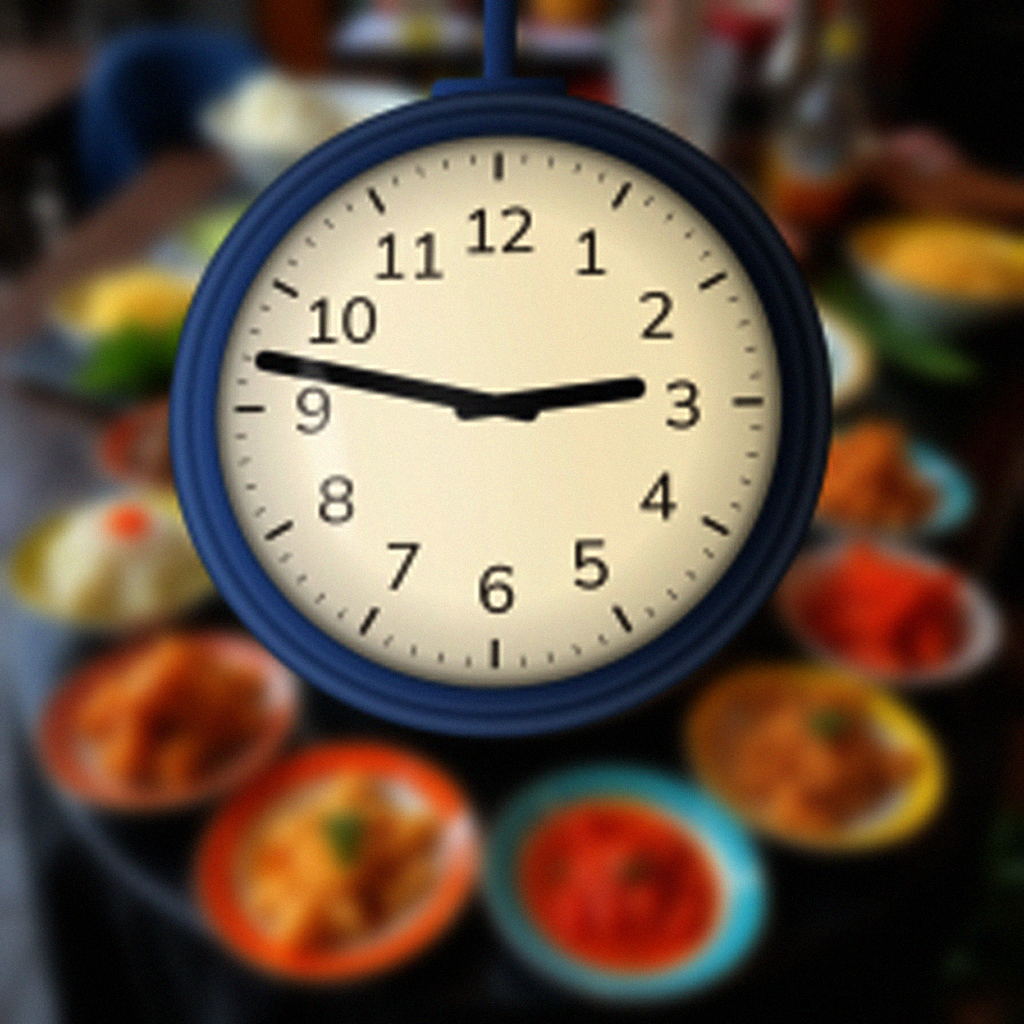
**2:47**
